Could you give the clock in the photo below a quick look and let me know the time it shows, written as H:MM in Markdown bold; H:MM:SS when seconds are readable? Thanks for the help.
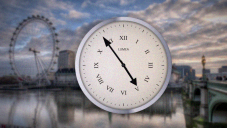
**4:54**
